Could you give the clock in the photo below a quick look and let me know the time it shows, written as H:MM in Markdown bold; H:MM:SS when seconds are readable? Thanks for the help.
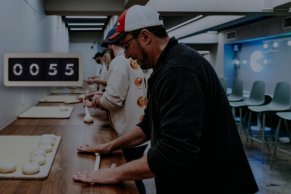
**0:55**
